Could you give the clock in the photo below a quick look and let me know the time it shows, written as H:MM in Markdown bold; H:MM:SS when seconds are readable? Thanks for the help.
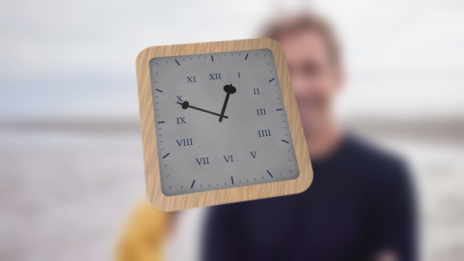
**12:49**
